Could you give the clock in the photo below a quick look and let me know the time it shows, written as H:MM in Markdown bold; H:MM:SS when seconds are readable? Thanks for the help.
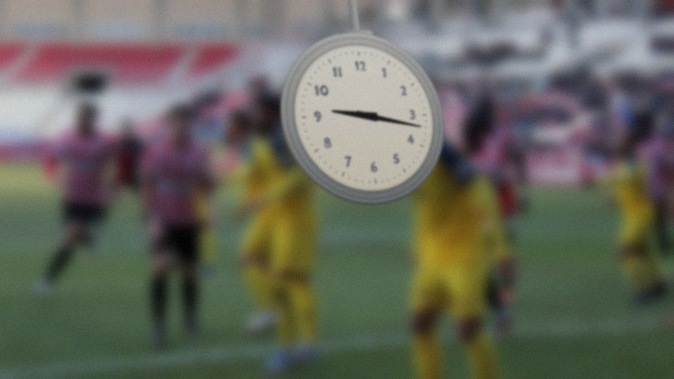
**9:17**
